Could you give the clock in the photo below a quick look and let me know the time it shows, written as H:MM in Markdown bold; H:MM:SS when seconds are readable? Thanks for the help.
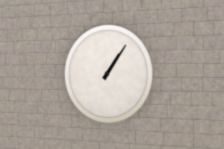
**1:06**
